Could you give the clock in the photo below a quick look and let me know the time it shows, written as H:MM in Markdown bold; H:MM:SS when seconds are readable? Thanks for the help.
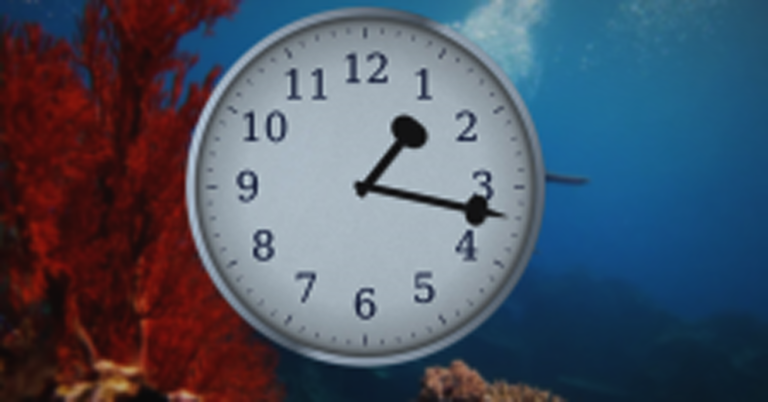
**1:17**
